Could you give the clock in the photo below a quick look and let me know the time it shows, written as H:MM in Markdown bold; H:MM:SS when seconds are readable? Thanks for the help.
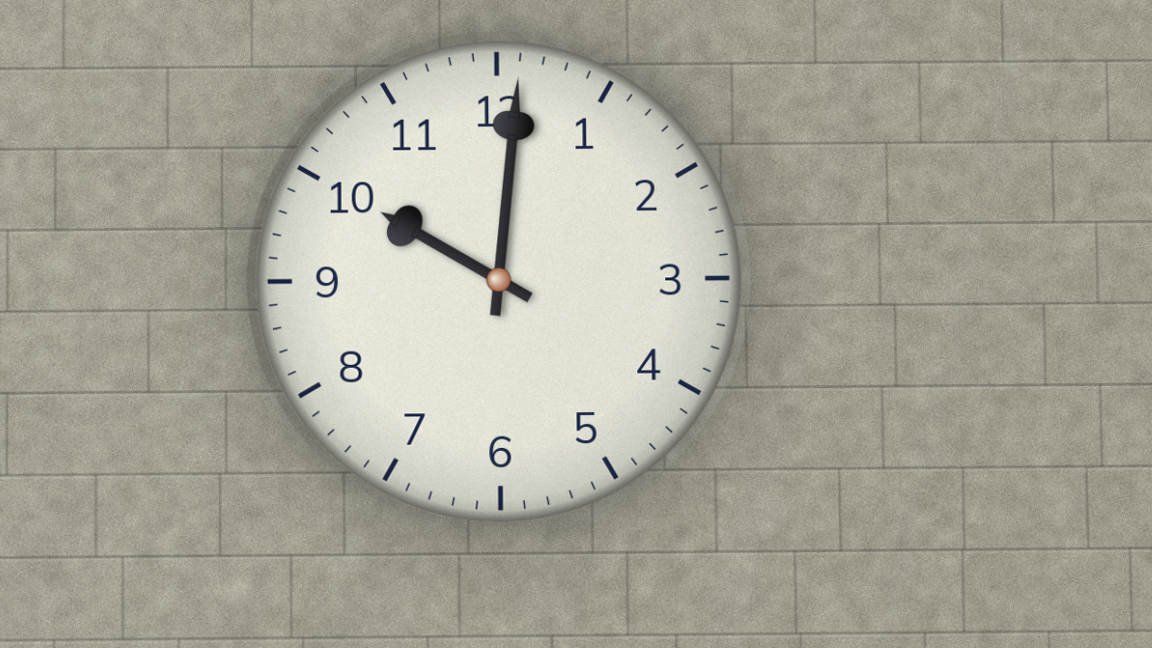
**10:01**
